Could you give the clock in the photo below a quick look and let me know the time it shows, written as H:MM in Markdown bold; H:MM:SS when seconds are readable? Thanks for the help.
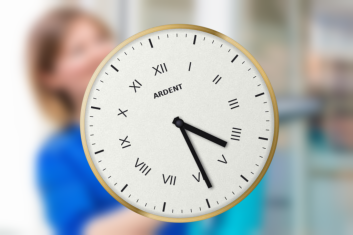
**4:29**
